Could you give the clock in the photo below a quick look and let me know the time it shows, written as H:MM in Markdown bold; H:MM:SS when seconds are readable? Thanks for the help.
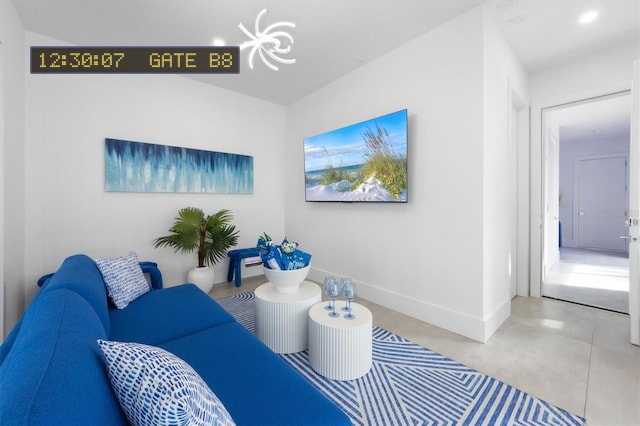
**12:30:07**
